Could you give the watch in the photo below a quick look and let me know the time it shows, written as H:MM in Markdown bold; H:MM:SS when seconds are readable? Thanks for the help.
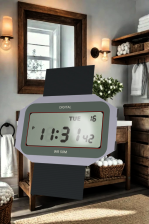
**11:31:42**
